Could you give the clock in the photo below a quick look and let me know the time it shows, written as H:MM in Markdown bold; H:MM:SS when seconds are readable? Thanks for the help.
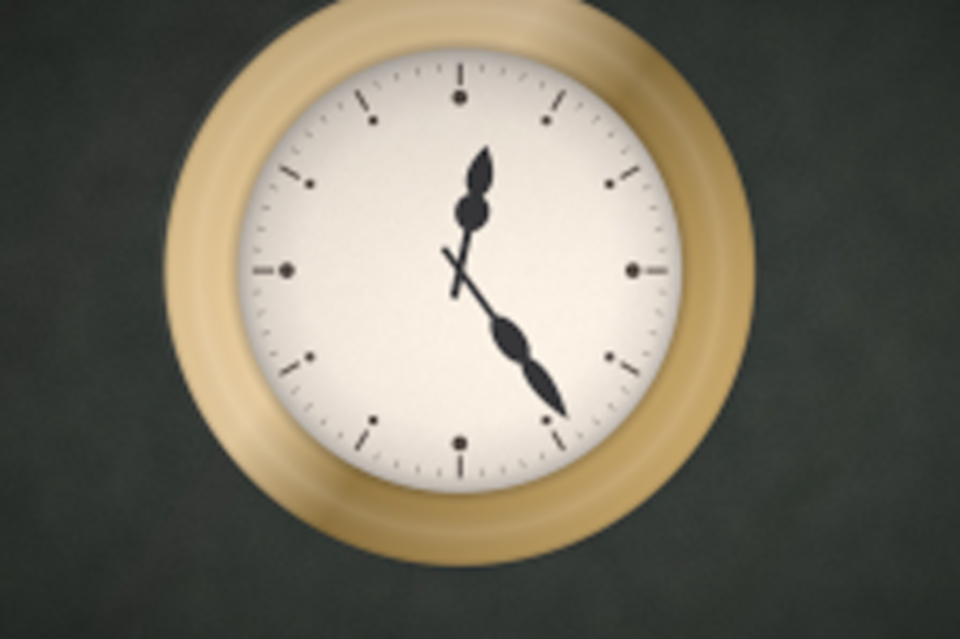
**12:24**
